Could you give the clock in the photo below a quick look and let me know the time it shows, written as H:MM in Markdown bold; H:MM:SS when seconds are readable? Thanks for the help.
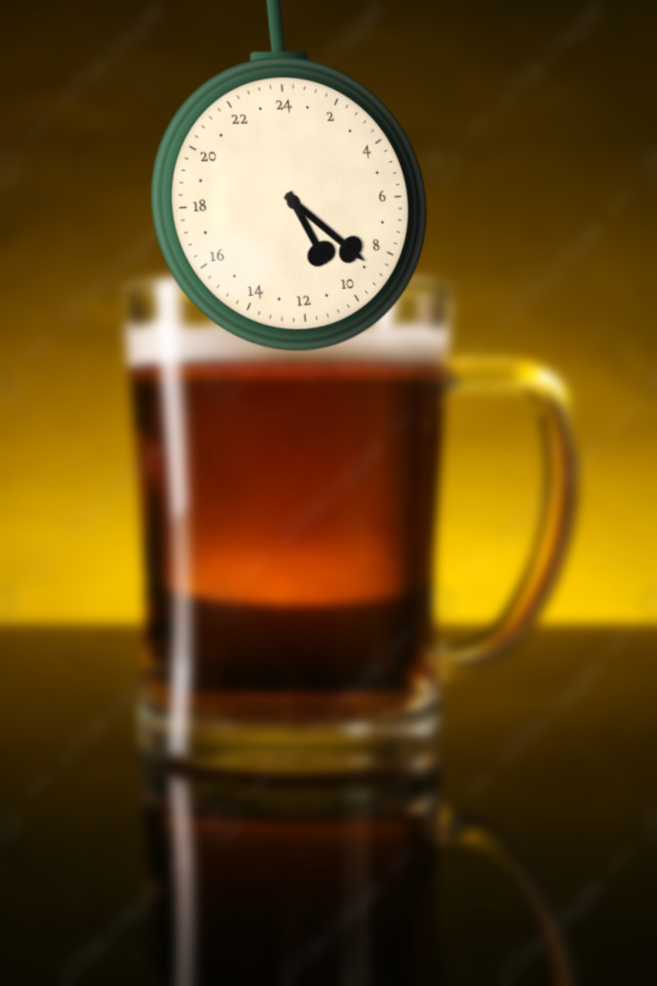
**10:22**
